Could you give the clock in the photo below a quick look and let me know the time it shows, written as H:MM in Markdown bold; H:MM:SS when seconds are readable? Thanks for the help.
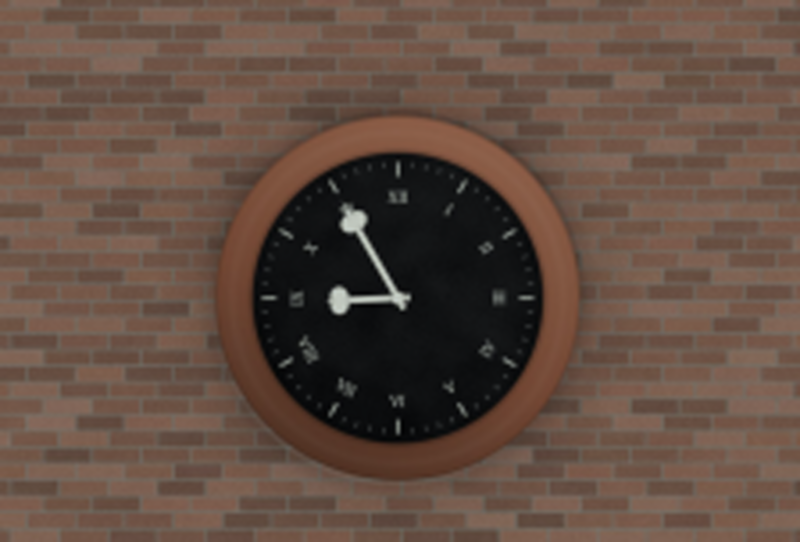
**8:55**
